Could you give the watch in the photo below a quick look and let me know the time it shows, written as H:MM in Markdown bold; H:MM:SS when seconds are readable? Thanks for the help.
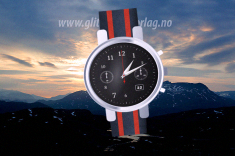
**1:11**
